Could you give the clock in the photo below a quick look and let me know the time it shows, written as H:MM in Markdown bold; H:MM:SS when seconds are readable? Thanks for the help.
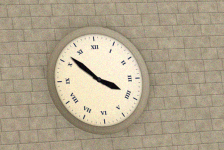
**3:52**
